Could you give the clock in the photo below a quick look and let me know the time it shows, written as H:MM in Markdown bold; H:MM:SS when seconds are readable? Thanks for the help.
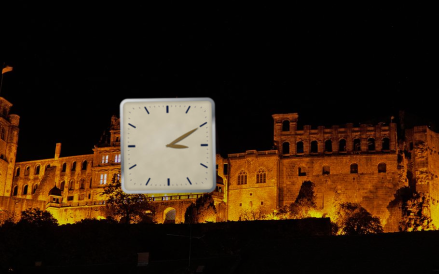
**3:10**
